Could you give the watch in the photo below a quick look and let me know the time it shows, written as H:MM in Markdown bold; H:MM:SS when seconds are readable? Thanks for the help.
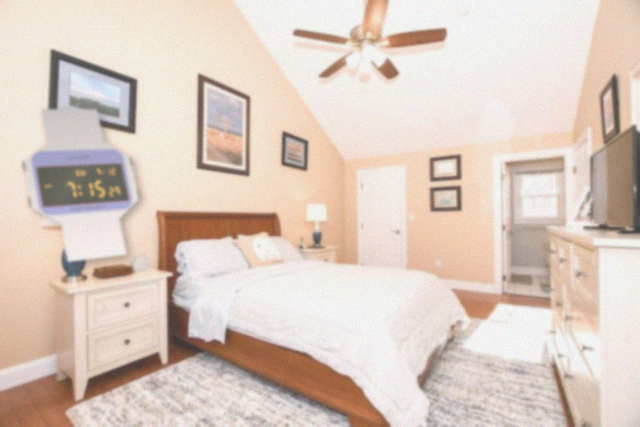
**7:15**
